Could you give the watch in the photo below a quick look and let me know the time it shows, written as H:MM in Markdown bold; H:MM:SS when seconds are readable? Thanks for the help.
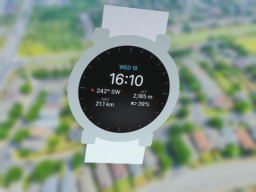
**16:10**
